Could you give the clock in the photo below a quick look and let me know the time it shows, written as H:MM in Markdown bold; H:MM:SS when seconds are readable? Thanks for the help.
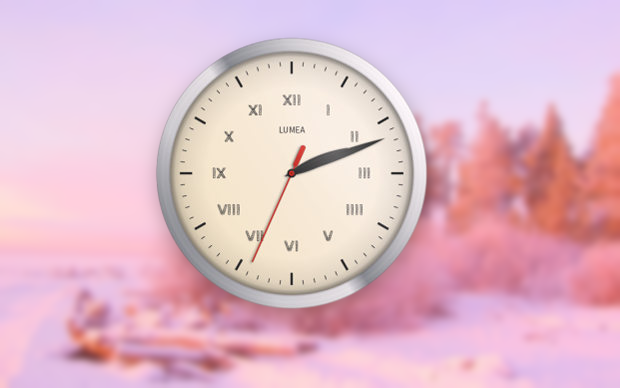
**2:11:34**
